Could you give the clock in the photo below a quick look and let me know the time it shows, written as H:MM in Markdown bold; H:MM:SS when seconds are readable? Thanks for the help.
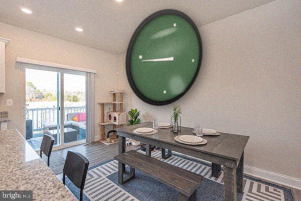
**8:44**
